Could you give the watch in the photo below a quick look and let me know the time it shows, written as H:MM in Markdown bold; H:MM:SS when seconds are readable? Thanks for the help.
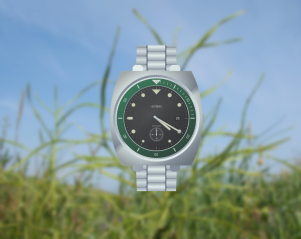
**4:20**
